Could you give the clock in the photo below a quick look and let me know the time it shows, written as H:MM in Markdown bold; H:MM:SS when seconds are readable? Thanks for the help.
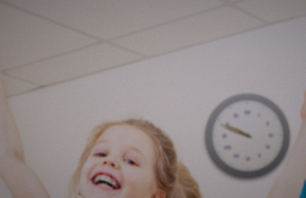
**9:49**
